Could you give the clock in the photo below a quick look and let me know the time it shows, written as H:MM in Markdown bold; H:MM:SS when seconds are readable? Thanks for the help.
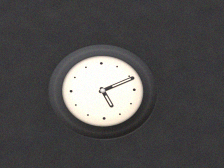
**5:11**
